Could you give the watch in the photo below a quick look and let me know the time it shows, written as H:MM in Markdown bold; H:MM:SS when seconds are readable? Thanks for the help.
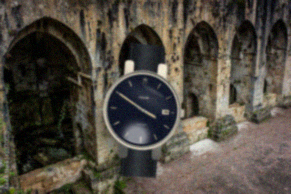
**3:50**
